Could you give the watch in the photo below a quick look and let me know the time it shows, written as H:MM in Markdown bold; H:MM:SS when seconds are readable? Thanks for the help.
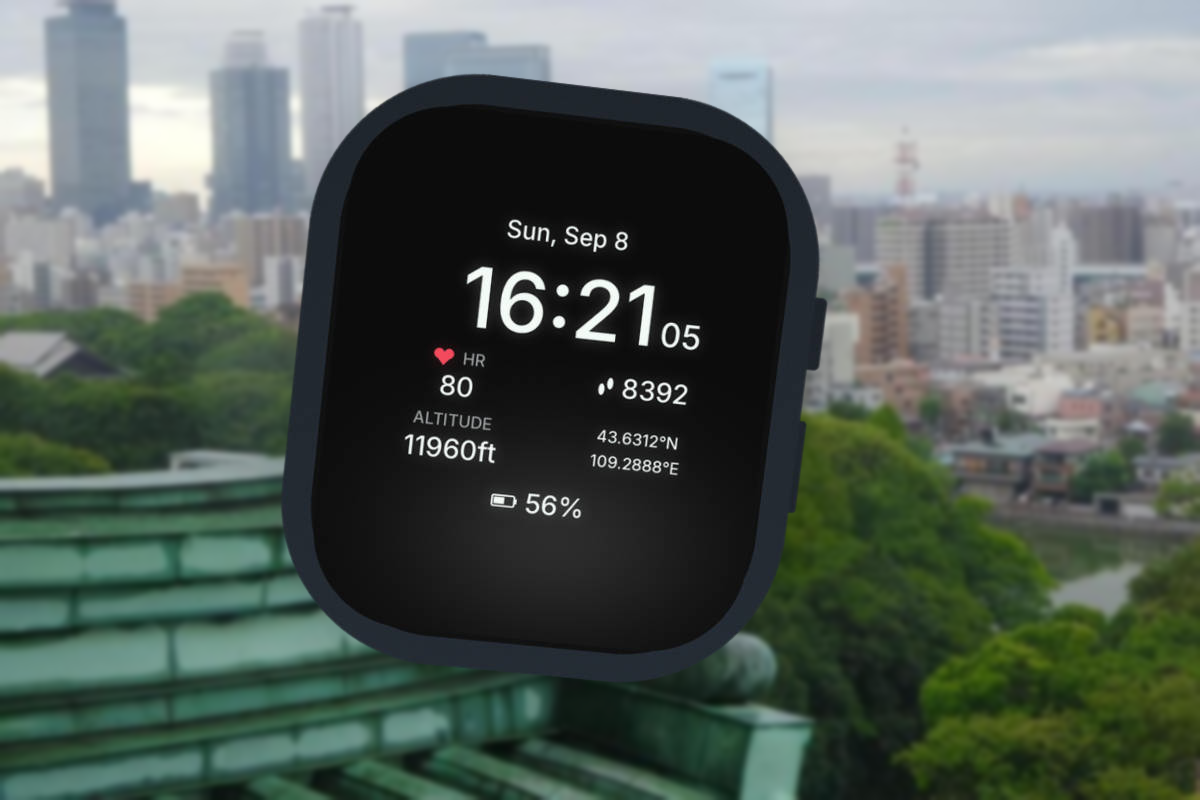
**16:21:05**
